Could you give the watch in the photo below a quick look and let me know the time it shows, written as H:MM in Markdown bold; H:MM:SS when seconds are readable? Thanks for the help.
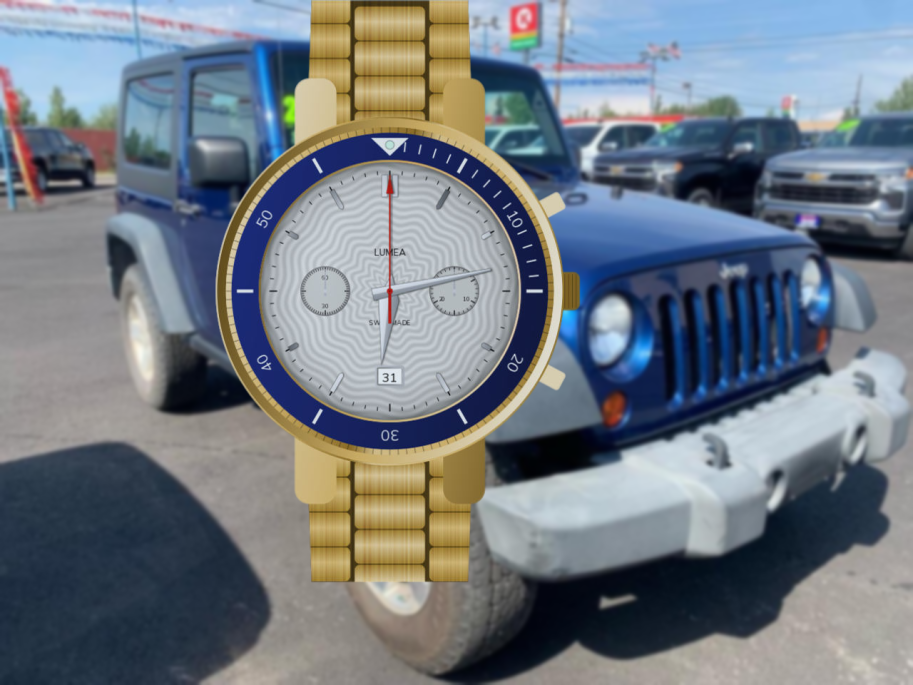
**6:13**
